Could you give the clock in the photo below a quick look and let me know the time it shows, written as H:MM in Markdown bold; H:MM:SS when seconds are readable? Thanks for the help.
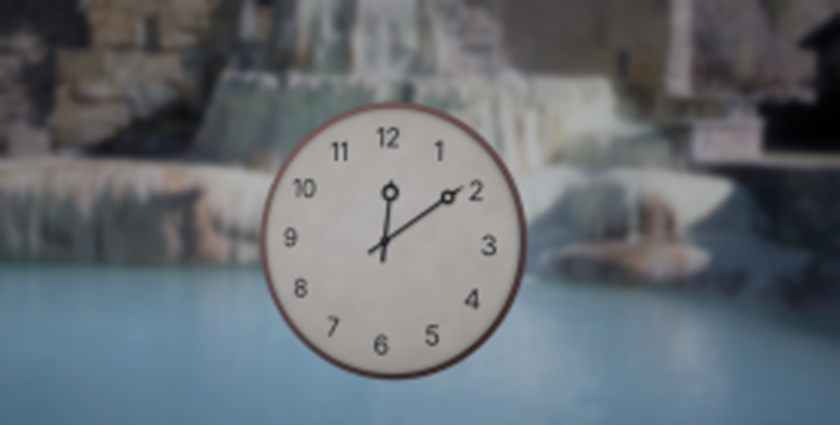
**12:09**
